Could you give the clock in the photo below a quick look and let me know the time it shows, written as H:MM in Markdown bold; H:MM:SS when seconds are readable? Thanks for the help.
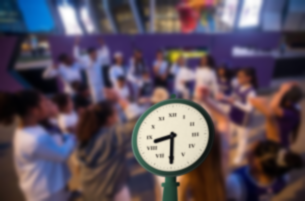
**8:30**
